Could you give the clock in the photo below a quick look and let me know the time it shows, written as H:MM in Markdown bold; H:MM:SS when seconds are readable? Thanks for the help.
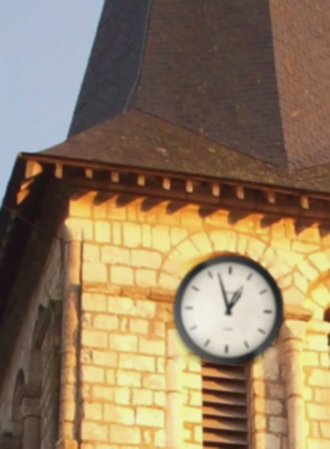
**12:57**
